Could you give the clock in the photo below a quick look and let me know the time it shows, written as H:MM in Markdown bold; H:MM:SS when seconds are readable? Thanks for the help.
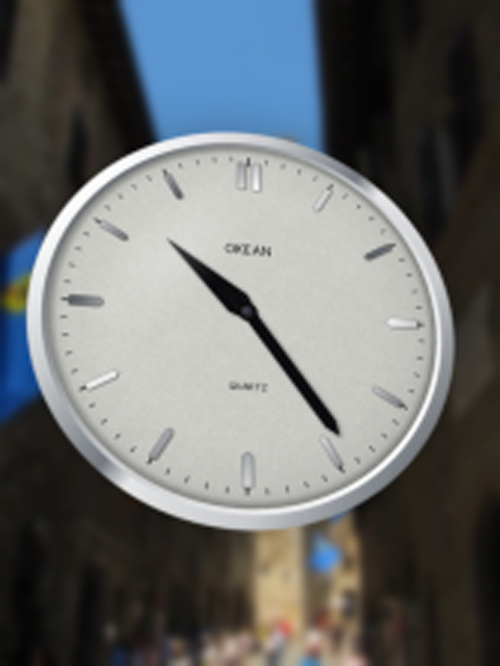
**10:24**
